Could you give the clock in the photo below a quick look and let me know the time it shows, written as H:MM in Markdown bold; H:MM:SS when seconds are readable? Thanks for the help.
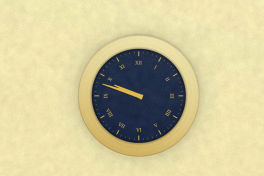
**9:48**
